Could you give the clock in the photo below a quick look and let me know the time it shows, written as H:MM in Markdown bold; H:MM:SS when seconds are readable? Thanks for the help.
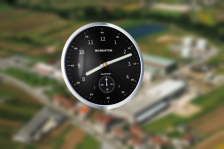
**8:12**
